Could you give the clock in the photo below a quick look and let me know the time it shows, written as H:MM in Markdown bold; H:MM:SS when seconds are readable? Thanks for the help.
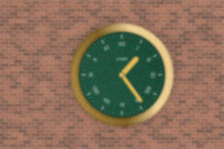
**1:24**
